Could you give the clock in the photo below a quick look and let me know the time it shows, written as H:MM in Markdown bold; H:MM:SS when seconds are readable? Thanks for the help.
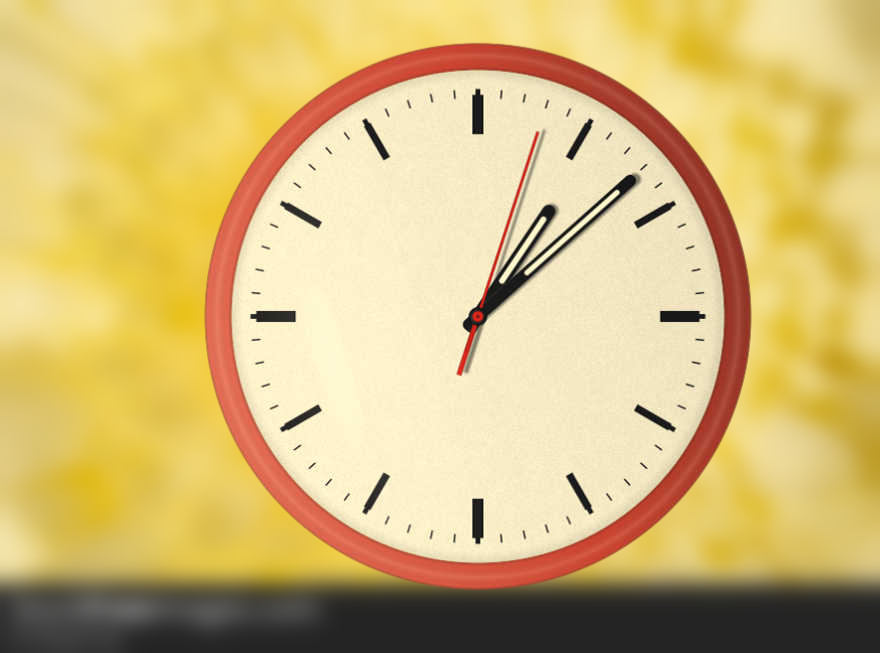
**1:08:03**
